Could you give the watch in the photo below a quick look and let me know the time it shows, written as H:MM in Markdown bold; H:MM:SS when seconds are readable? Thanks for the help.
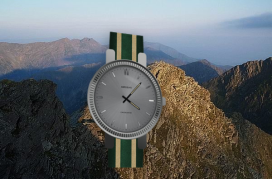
**4:07**
